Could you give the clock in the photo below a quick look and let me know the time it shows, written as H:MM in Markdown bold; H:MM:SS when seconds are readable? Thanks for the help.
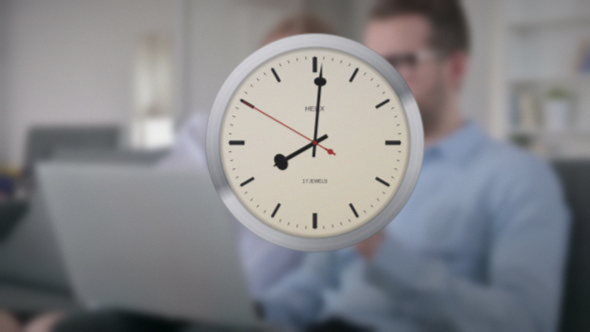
**8:00:50**
